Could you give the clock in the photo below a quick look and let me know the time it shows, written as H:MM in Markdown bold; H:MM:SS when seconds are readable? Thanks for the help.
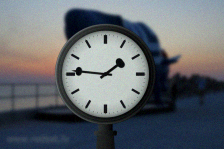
**1:46**
